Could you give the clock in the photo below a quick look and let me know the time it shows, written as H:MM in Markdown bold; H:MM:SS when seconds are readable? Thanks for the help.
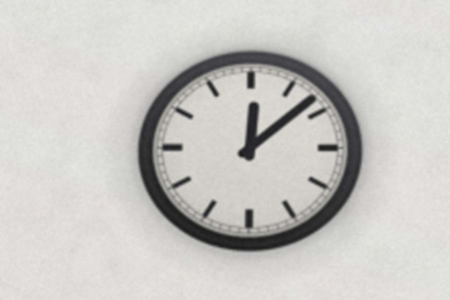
**12:08**
